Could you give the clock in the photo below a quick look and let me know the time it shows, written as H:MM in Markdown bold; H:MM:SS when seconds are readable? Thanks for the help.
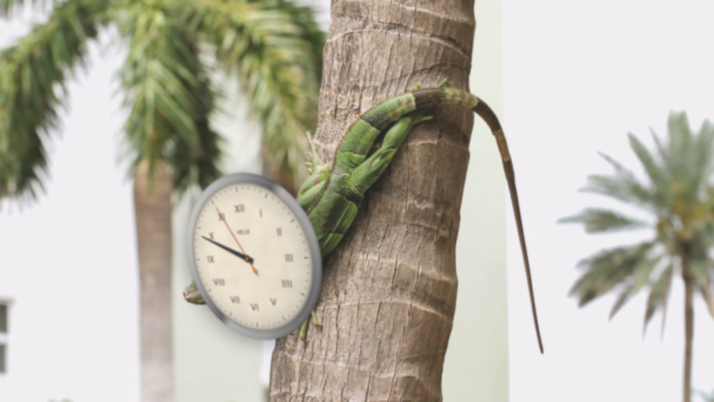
**9:48:55**
